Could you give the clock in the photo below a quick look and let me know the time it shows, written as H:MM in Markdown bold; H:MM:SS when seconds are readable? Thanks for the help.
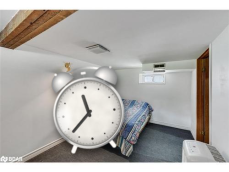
**11:38**
